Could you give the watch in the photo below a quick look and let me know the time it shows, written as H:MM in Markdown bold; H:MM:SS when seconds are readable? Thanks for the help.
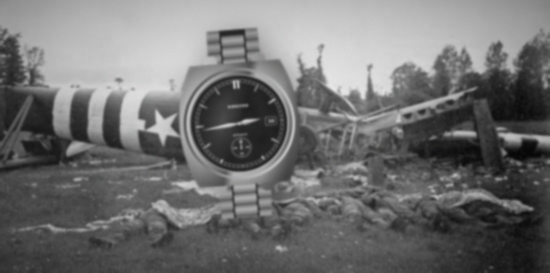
**2:44**
